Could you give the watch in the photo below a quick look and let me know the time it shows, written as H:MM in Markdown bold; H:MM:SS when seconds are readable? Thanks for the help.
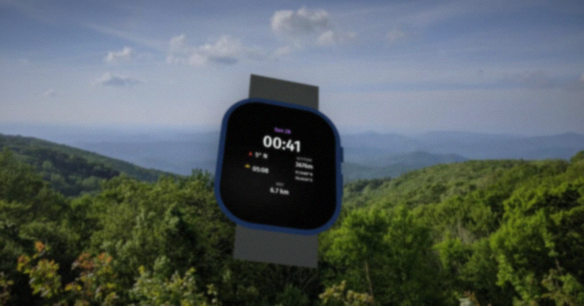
**0:41**
